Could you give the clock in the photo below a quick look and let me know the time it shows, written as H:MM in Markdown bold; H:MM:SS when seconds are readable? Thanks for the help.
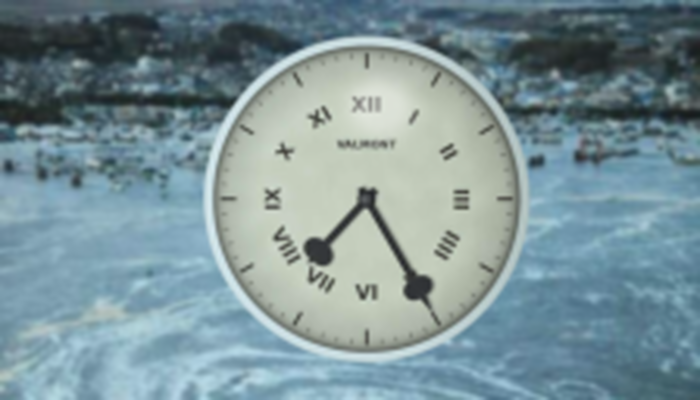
**7:25**
